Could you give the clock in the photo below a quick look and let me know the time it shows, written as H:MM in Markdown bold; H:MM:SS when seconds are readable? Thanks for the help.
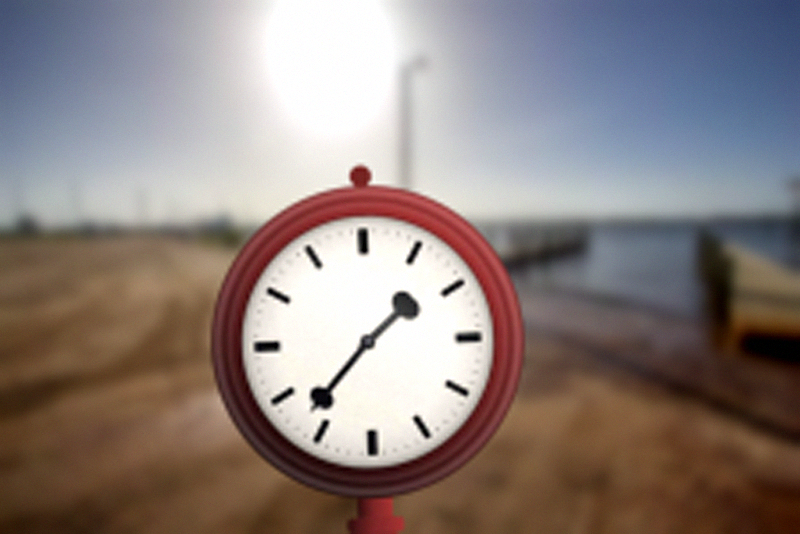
**1:37**
